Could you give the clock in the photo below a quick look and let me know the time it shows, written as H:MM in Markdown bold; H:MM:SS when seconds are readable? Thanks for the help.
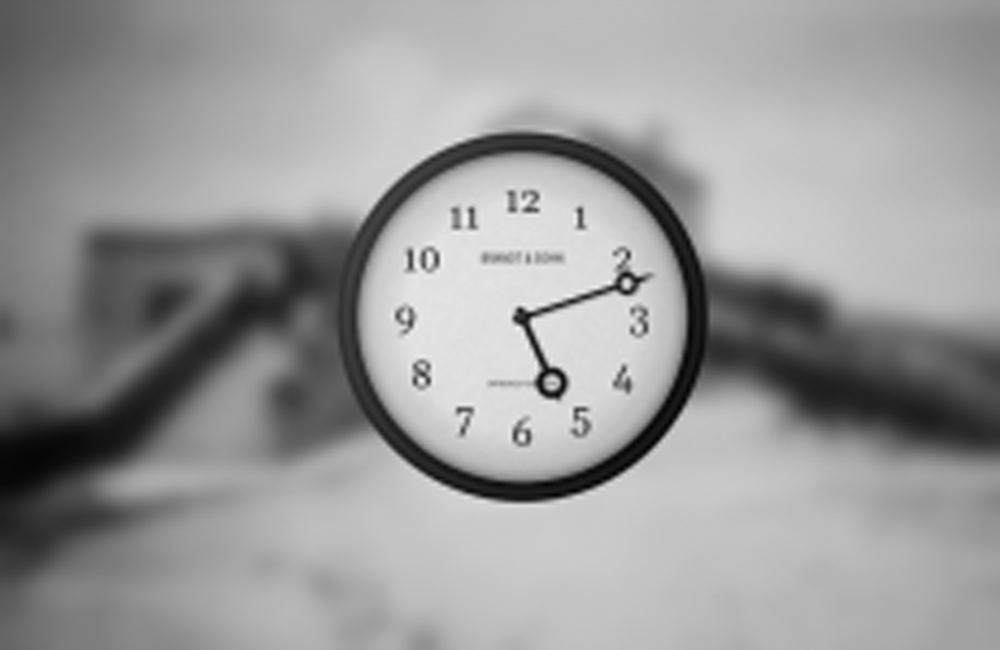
**5:12**
